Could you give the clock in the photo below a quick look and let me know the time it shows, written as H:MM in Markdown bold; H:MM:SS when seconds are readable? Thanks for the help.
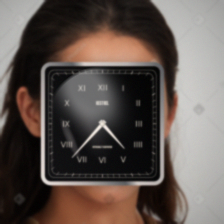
**4:37**
